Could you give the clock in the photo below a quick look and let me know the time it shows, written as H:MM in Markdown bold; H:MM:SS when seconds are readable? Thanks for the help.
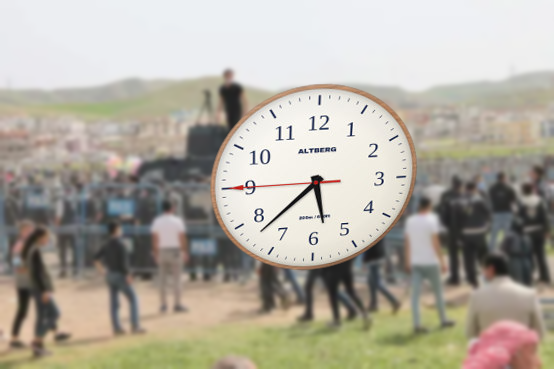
**5:37:45**
